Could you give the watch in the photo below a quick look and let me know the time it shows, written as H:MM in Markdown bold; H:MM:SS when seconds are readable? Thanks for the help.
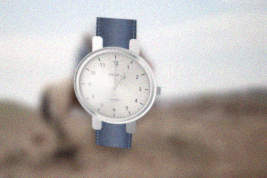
**1:00**
